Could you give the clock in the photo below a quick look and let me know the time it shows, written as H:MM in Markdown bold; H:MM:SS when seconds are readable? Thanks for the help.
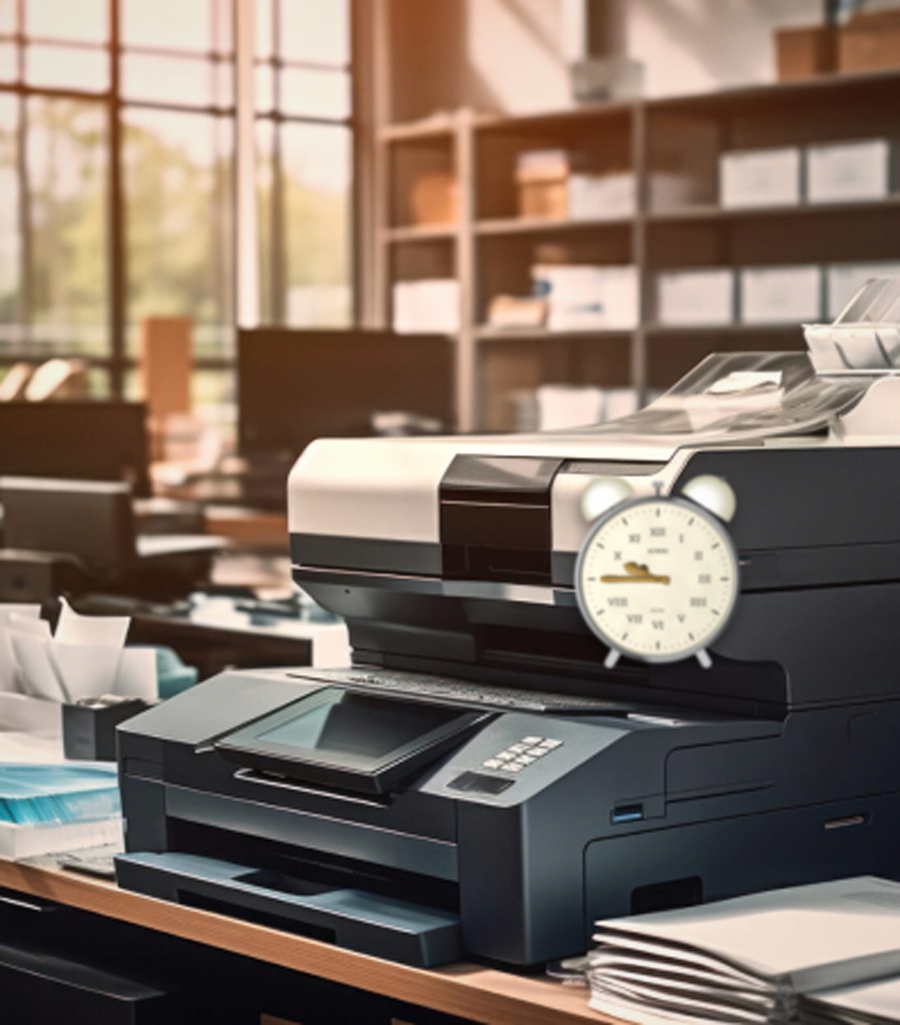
**9:45**
